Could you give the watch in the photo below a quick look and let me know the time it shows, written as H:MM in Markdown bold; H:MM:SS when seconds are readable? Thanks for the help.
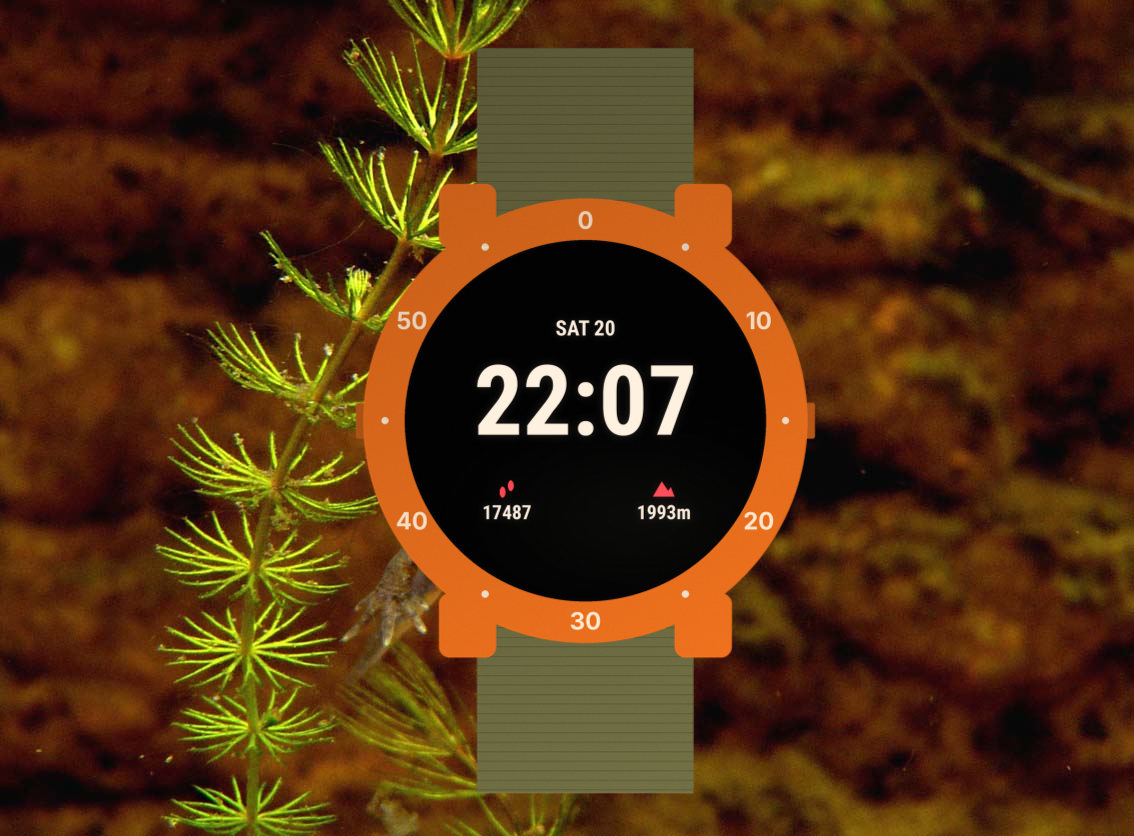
**22:07**
